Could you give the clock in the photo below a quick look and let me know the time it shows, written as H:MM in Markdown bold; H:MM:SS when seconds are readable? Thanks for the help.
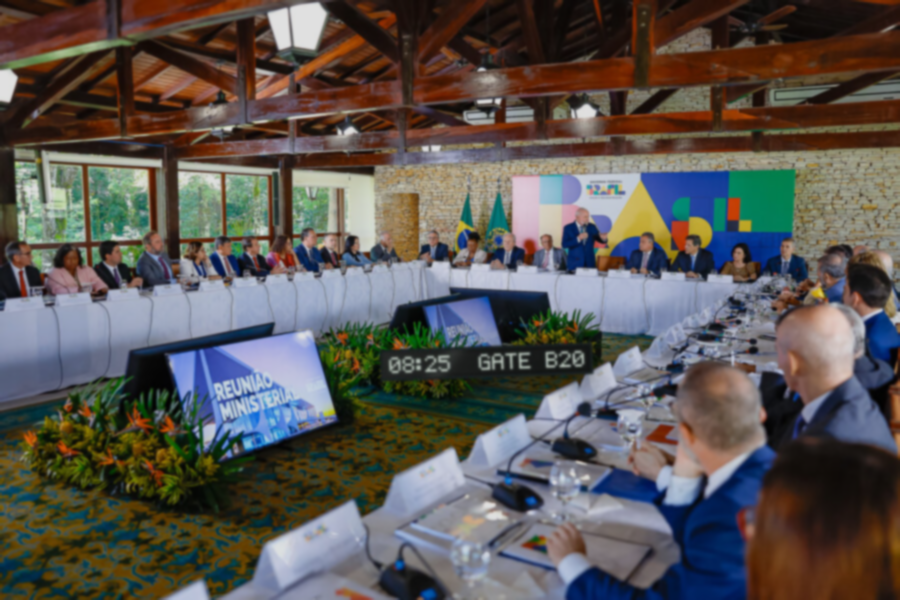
**8:25**
